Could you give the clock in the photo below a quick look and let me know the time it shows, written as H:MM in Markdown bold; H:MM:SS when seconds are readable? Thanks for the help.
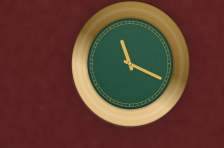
**11:19**
